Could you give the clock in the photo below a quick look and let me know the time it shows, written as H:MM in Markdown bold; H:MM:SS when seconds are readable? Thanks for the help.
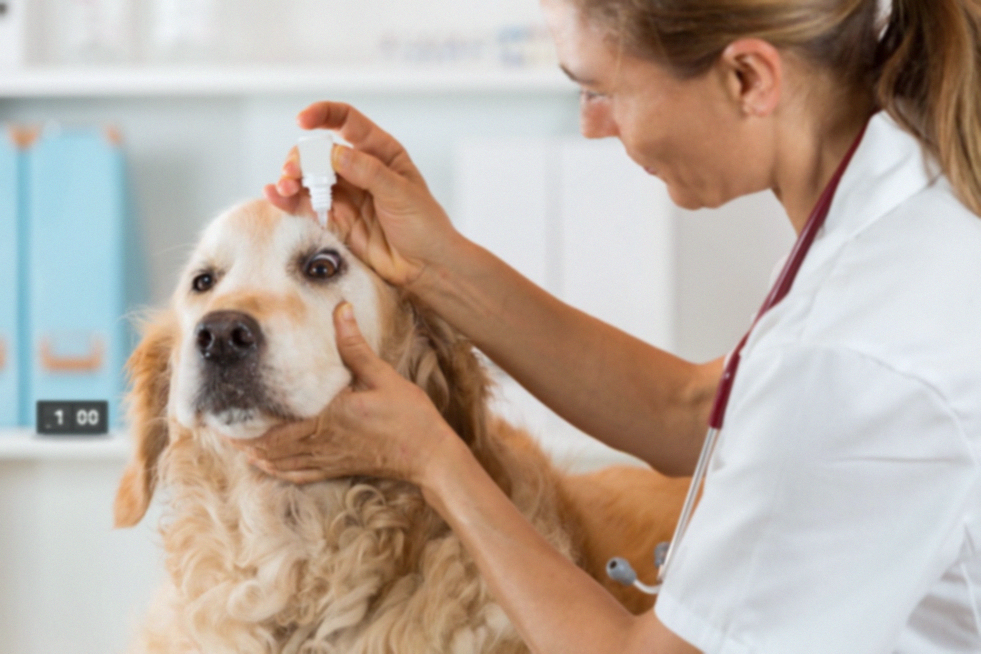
**1:00**
